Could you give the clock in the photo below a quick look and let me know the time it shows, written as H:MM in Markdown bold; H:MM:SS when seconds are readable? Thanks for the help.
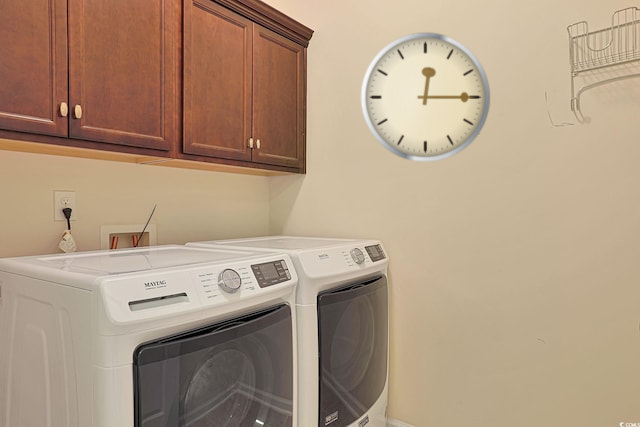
**12:15**
